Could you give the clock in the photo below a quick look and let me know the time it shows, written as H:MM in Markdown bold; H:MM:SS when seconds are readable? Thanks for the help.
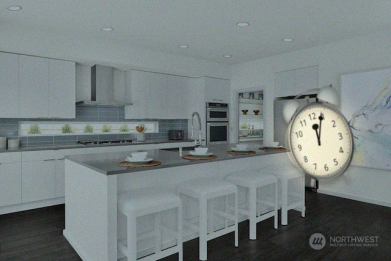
**12:04**
